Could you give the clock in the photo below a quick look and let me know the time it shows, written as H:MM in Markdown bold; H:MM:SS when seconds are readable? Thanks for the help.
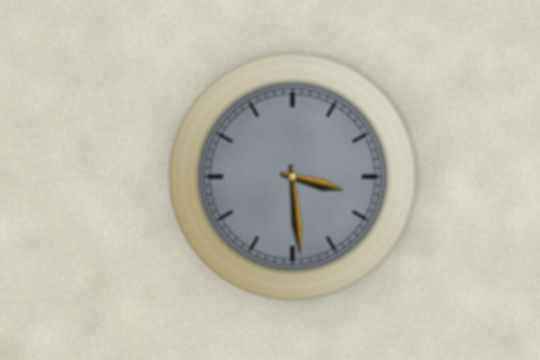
**3:29**
